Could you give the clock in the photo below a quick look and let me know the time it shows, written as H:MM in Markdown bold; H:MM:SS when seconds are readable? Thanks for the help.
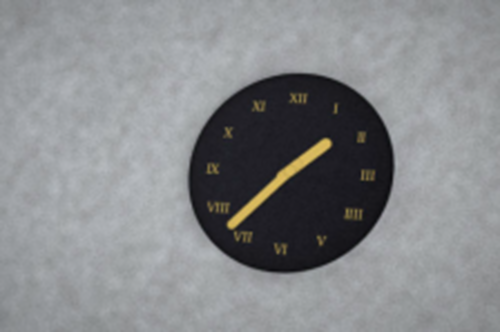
**1:37**
